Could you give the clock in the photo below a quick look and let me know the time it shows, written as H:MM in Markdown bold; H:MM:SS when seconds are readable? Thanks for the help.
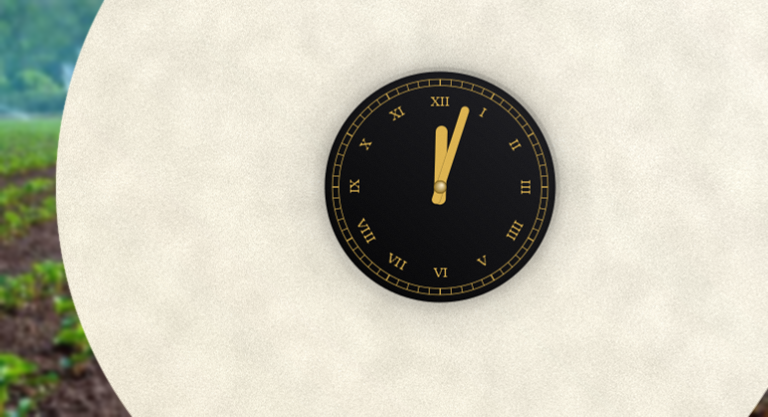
**12:03**
